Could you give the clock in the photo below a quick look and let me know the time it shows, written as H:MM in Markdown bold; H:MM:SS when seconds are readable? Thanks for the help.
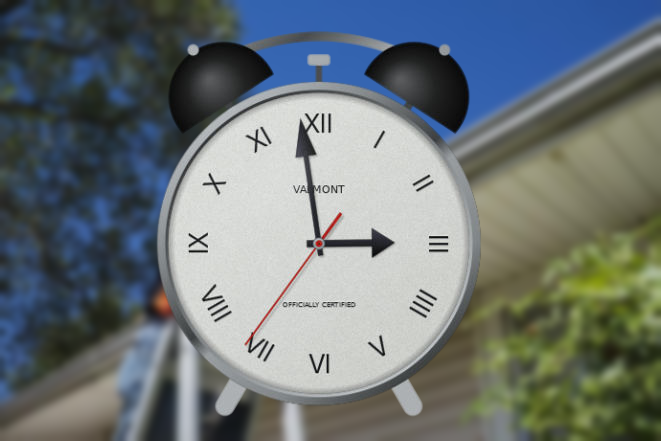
**2:58:36**
